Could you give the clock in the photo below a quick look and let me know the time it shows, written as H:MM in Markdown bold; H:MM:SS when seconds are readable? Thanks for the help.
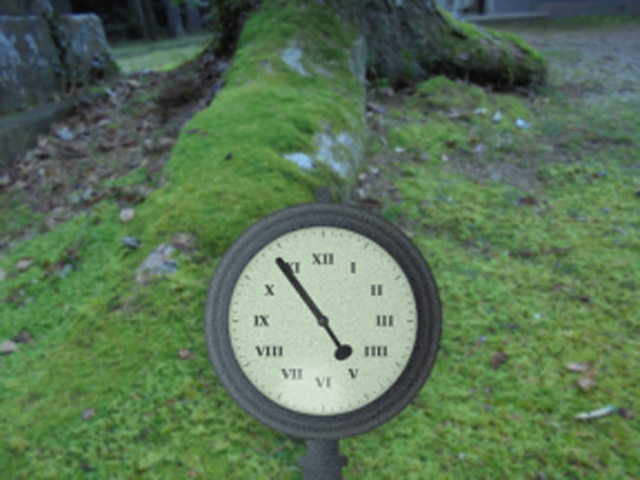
**4:54**
